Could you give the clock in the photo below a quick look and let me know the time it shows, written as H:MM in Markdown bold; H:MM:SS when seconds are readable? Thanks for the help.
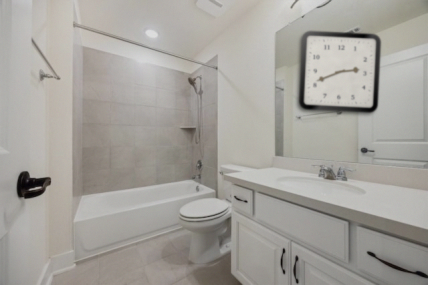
**2:41**
